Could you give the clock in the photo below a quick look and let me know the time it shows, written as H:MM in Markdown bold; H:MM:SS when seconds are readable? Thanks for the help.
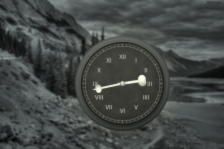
**2:43**
